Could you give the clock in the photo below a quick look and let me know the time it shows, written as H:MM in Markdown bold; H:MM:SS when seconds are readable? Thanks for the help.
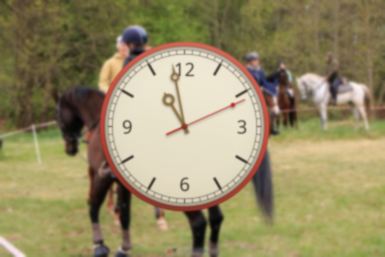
**10:58:11**
